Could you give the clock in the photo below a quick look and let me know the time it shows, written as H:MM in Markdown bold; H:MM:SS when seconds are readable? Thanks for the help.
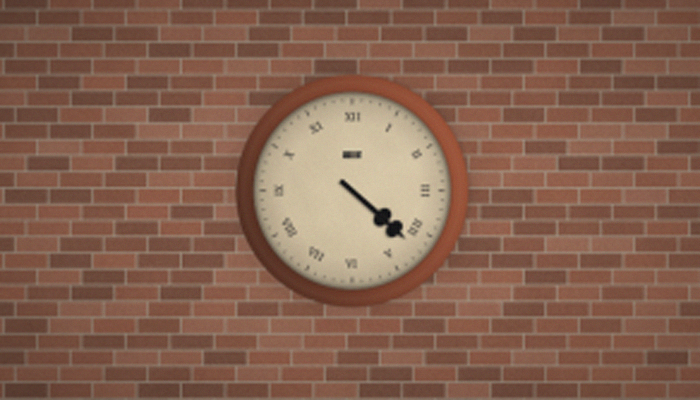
**4:22**
